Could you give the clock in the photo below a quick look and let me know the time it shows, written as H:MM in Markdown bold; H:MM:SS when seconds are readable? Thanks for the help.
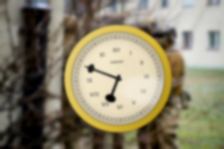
**6:49**
